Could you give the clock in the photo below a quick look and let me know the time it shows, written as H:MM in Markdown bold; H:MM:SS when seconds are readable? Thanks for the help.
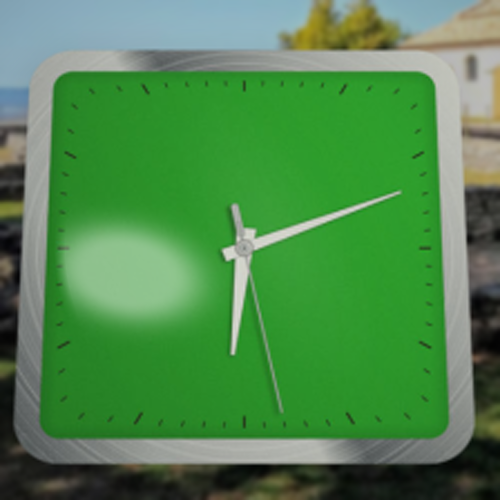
**6:11:28**
